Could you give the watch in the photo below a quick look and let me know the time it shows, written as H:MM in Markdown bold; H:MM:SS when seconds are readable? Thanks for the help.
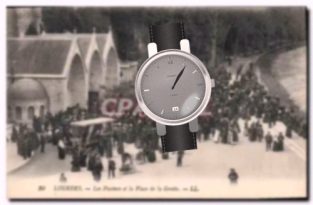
**1:06**
